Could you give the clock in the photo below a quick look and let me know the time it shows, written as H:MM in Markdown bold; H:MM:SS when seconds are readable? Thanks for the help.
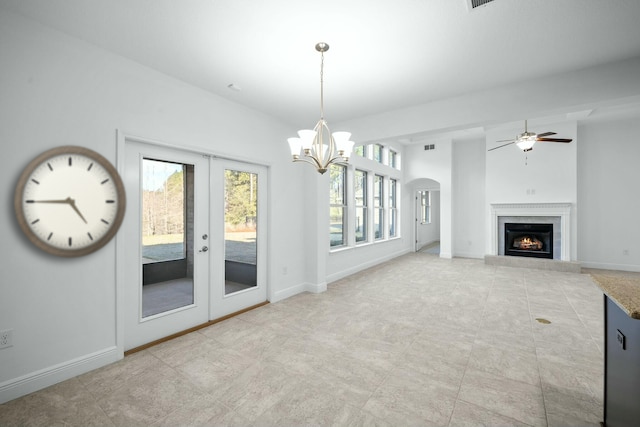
**4:45**
